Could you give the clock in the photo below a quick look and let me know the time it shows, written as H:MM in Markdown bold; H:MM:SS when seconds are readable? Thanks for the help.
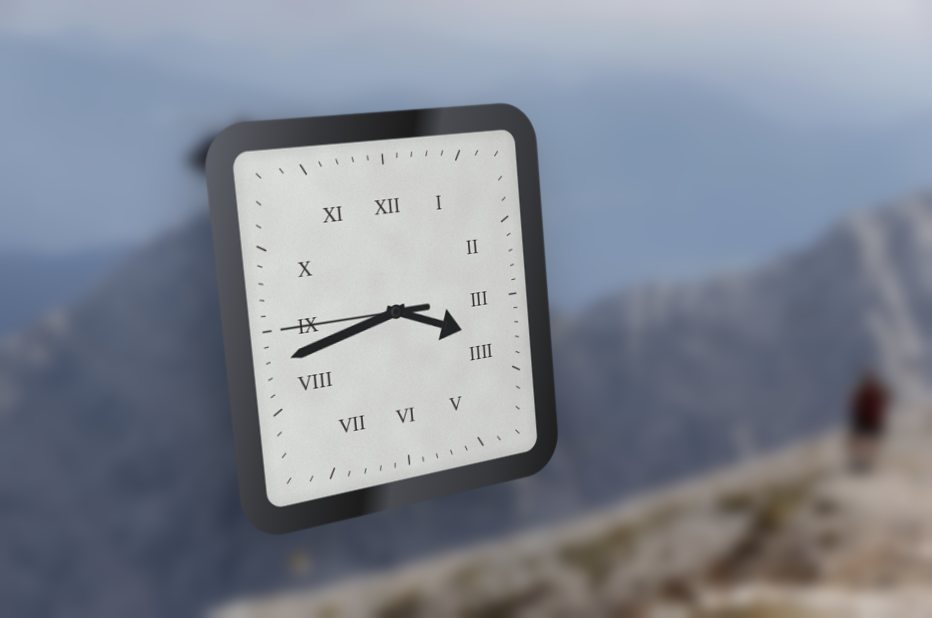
**3:42:45**
